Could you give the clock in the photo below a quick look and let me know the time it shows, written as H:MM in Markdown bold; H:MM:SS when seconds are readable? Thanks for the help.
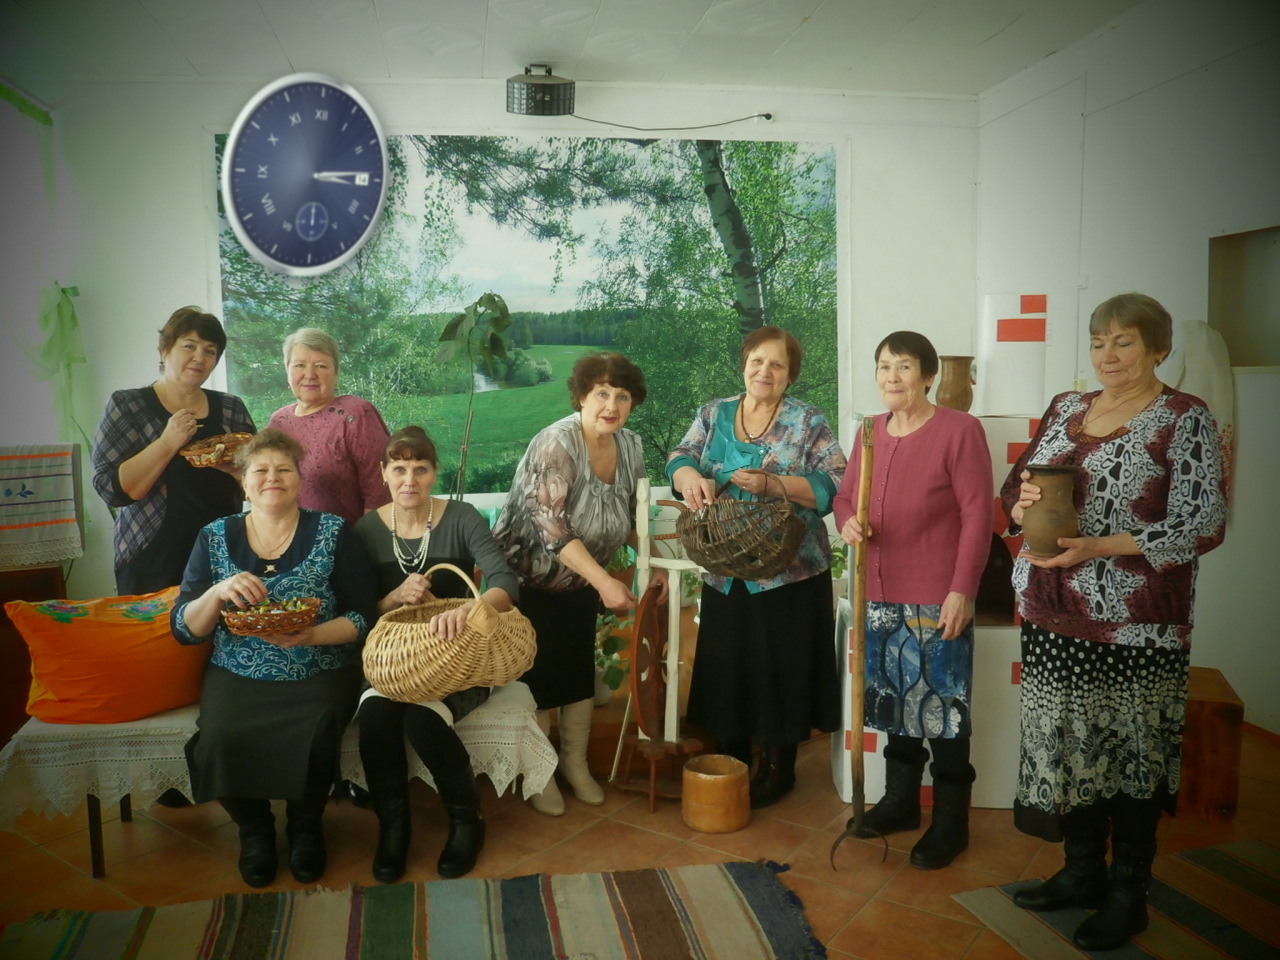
**3:14**
